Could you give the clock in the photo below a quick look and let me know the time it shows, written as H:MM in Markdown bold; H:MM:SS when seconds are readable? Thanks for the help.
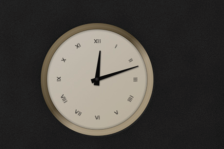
**12:12**
